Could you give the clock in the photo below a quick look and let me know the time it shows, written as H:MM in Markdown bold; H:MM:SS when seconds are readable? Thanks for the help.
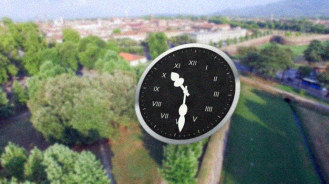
**10:29**
